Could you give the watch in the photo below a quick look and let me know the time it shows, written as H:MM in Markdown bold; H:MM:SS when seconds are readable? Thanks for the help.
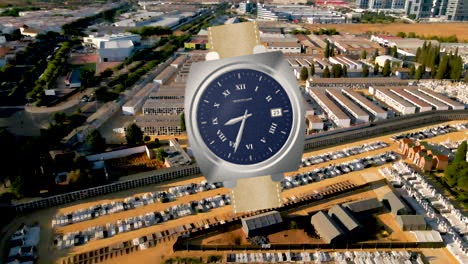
**8:34**
